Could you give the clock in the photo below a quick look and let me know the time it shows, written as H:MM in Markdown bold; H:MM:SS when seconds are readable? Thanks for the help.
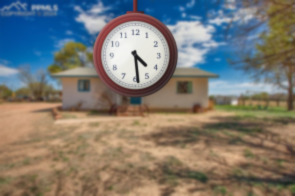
**4:29**
